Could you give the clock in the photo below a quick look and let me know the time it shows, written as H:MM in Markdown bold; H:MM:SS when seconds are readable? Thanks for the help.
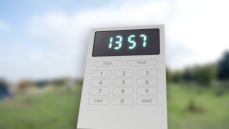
**13:57**
